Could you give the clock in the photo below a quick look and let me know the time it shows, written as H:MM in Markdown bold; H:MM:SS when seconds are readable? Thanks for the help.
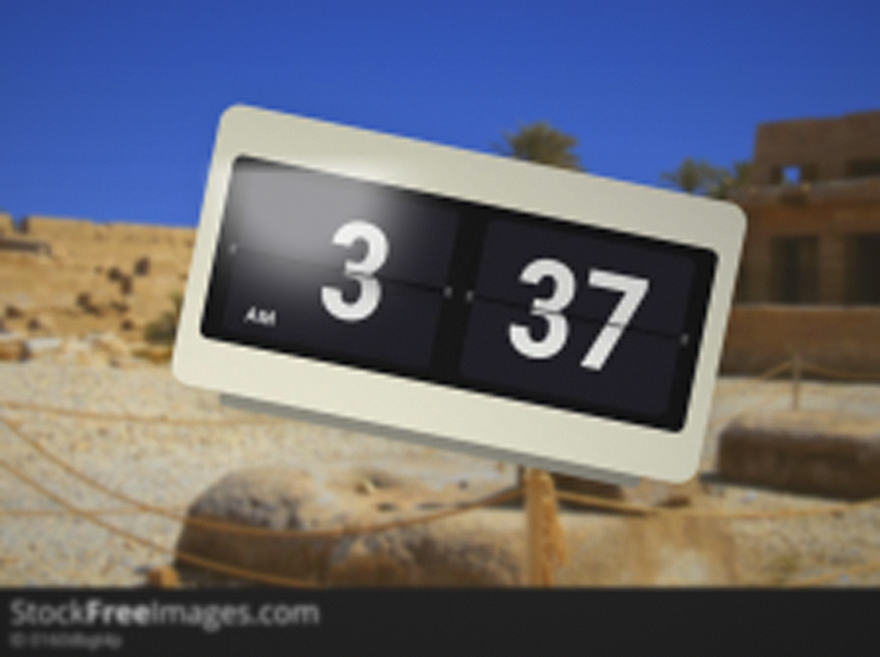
**3:37**
